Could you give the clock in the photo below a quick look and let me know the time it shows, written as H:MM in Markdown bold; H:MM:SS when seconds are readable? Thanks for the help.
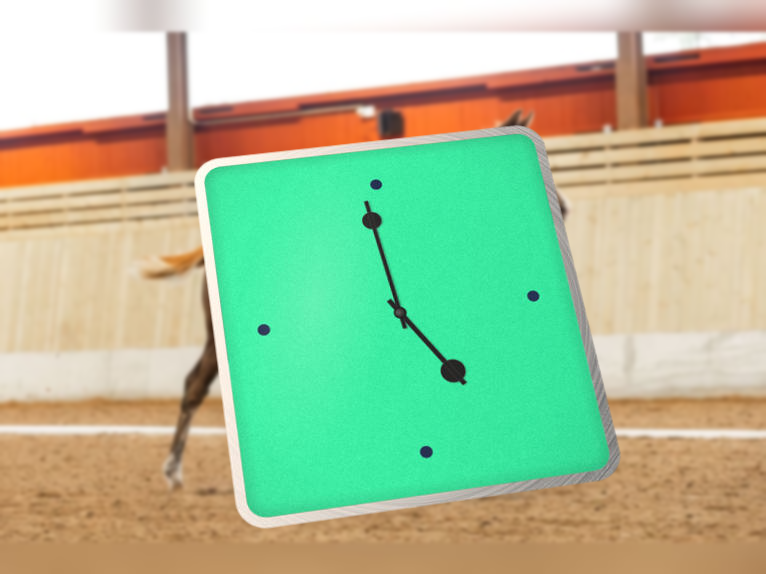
**4:59**
